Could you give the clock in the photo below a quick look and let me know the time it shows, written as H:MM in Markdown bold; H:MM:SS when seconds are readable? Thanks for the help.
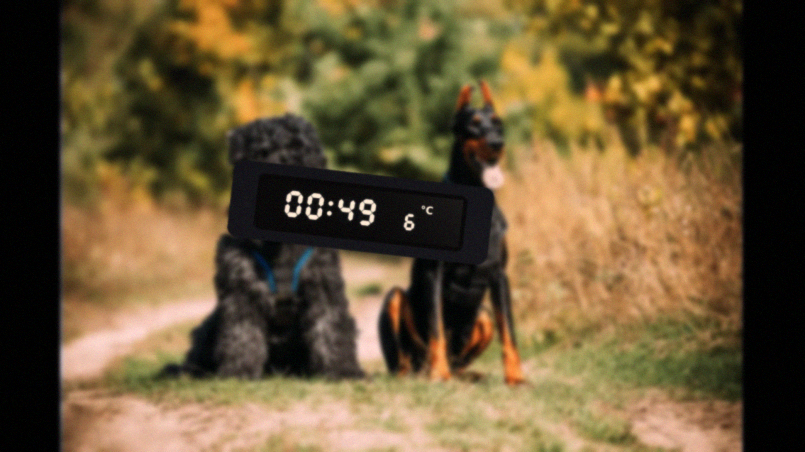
**0:49**
